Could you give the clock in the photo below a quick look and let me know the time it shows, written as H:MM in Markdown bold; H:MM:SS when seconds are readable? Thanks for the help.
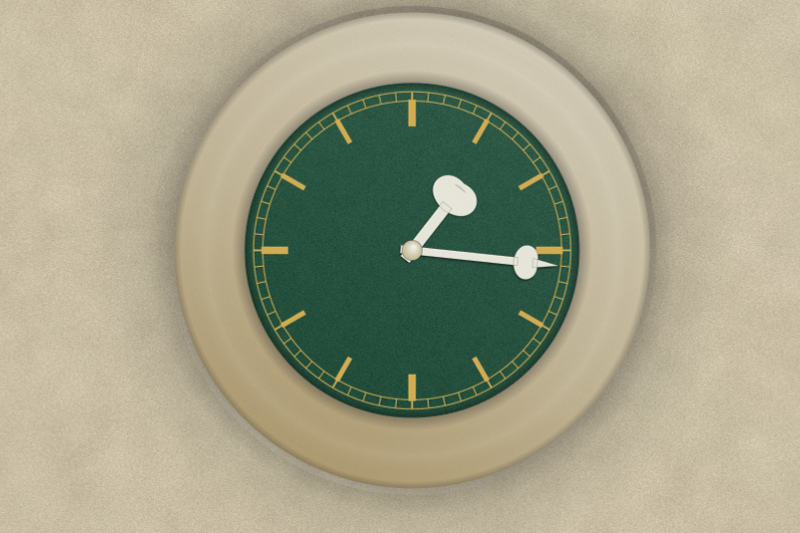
**1:16**
